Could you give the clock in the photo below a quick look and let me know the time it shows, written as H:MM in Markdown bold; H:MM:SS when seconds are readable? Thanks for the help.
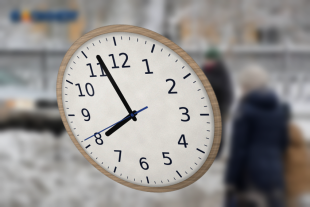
**7:56:41**
